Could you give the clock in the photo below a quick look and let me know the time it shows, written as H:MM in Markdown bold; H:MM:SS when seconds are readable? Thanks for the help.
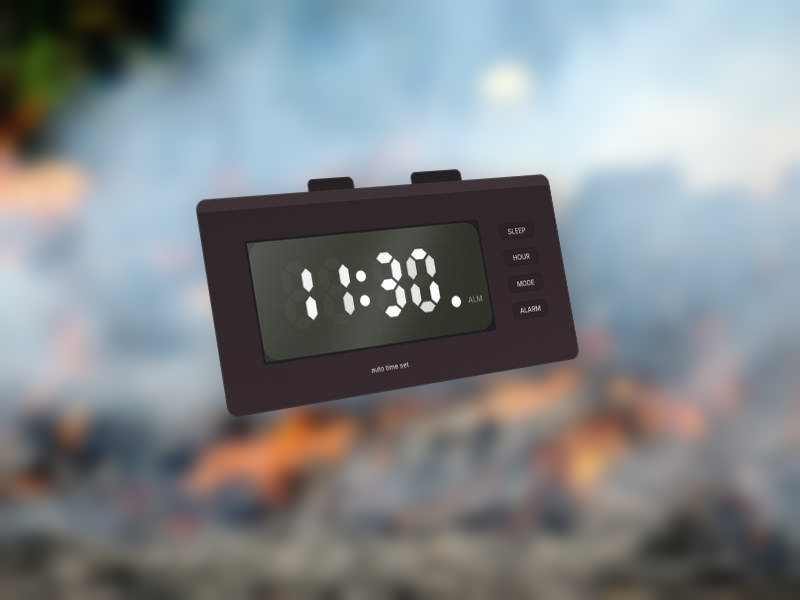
**11:30**
